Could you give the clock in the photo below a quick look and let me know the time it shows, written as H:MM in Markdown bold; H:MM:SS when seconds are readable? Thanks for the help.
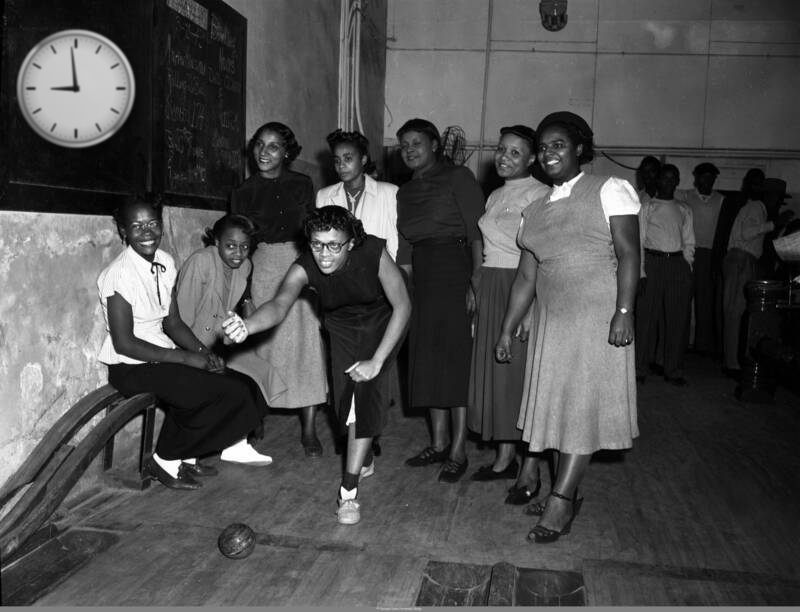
**8:59**
